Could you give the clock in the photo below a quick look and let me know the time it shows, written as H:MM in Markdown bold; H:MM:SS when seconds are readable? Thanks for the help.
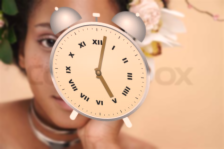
**5:02**
